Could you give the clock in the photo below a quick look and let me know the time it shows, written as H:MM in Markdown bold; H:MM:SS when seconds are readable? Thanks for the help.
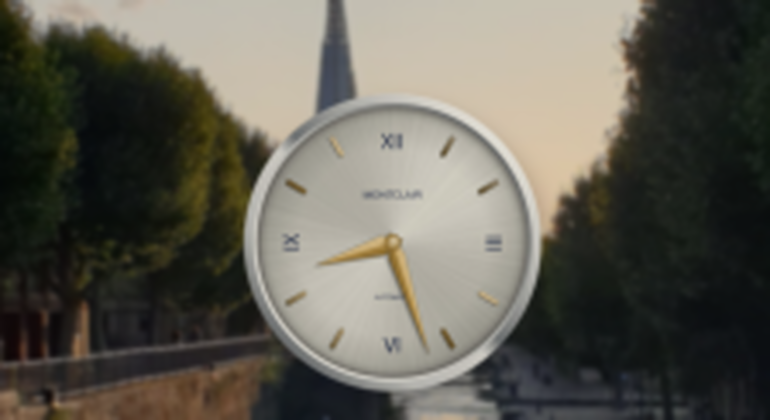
**8:27**
